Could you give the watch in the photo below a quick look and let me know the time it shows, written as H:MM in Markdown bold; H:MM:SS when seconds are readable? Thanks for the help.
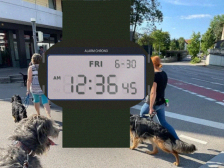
**12:36:45**
